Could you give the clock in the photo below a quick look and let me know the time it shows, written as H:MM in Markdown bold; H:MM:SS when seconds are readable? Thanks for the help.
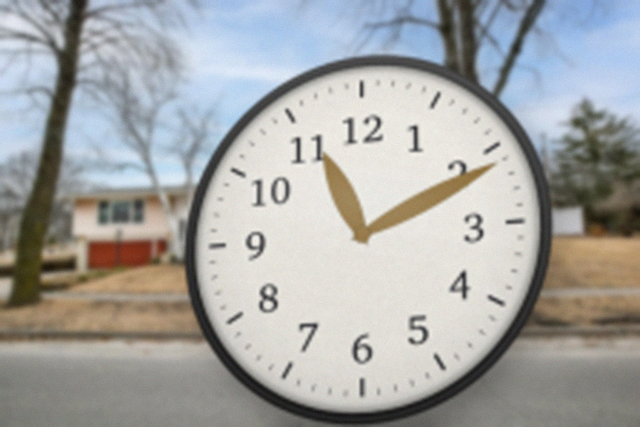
**11:11**
